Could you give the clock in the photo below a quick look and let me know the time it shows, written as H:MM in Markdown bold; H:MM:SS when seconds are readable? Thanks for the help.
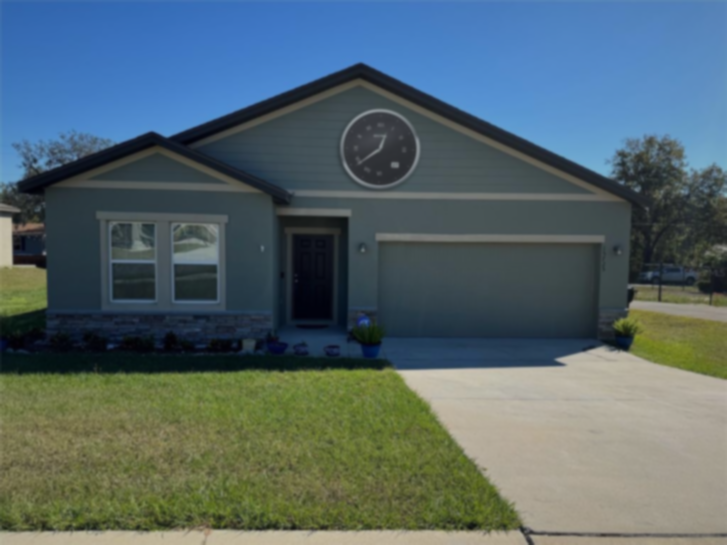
**12:39**
